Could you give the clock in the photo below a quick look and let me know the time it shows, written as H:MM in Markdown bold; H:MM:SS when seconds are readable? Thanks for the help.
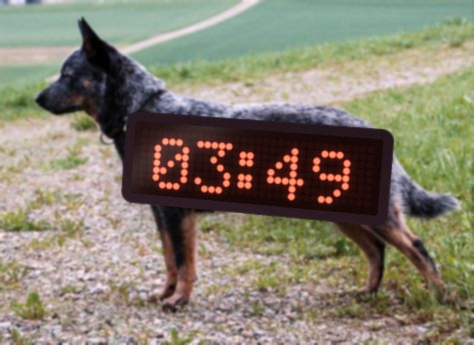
**3:49**
